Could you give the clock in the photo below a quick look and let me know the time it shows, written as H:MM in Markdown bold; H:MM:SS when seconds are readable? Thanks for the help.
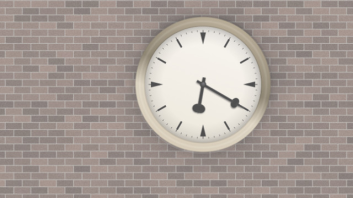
**6:20**
